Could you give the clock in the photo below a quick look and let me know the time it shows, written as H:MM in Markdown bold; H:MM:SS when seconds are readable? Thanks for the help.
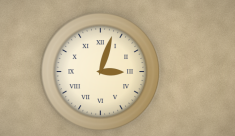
**3:03**
